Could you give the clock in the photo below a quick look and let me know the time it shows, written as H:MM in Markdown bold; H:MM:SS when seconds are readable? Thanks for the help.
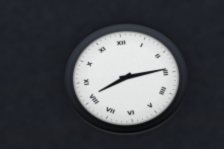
**8:14**
